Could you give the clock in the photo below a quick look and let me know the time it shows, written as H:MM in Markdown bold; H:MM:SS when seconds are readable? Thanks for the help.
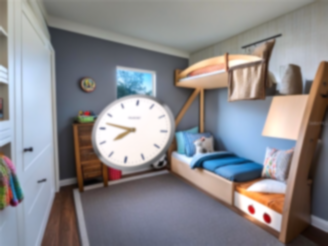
**7:47**
